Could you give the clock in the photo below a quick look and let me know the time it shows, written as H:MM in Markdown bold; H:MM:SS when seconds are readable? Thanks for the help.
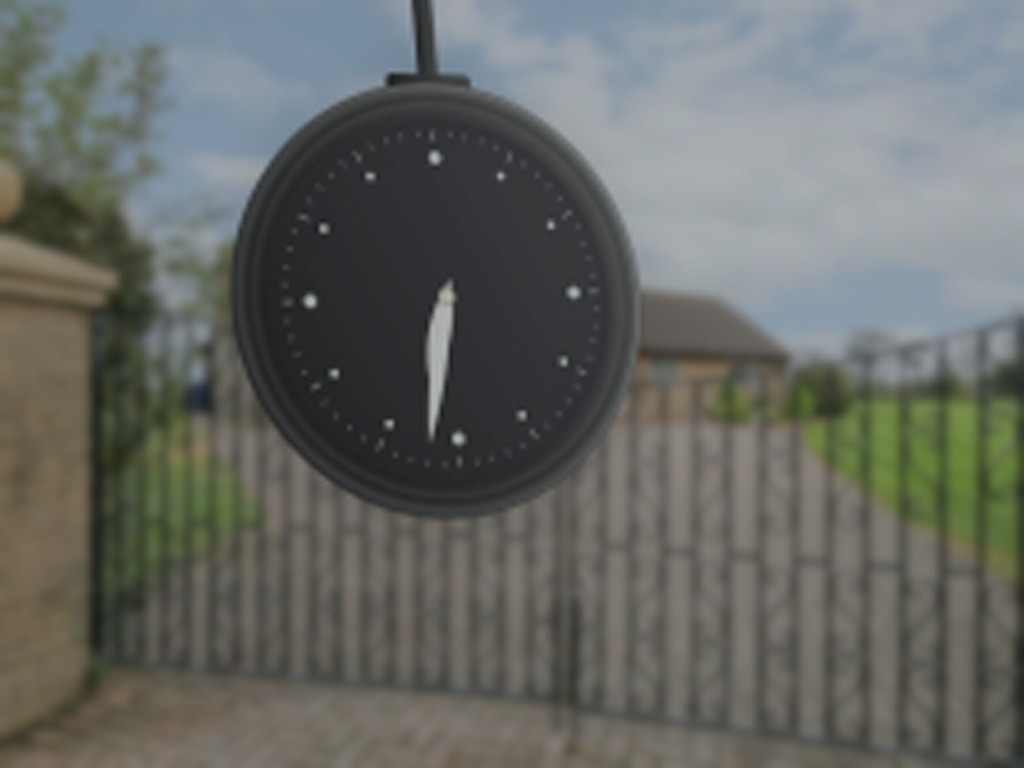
**6:32**
